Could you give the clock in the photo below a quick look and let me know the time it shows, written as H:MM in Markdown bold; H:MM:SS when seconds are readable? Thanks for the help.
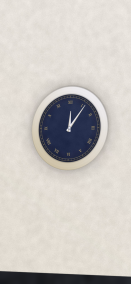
**12:06**
